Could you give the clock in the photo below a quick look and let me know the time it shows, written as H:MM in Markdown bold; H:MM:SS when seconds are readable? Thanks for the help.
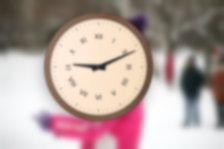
**9:11**
